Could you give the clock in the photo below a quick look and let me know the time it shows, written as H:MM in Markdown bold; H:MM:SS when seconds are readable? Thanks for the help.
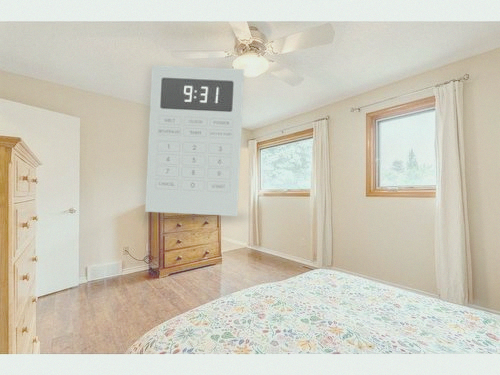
**9:31**
